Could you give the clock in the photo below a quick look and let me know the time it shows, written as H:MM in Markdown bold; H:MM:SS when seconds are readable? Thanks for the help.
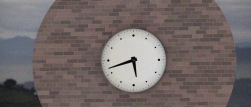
**5:42**
